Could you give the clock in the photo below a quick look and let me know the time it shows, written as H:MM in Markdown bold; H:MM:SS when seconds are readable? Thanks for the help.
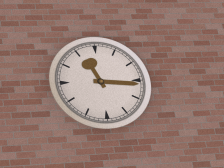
**11:16**
